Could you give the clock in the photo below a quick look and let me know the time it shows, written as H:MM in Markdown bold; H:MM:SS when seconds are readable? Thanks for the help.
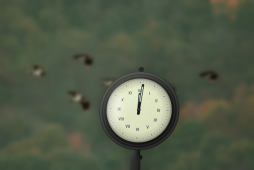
**12:01**
